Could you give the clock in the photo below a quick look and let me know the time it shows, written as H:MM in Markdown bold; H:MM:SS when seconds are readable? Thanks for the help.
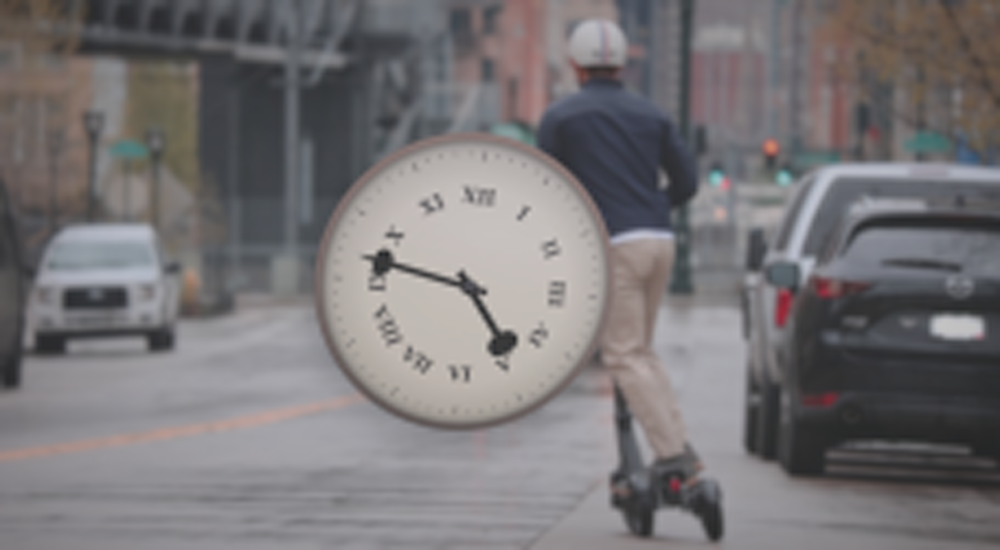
**4:47**
